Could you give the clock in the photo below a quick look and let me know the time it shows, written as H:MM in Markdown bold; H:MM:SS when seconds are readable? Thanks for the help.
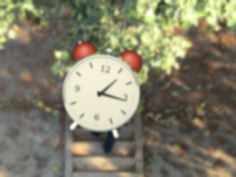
**1:16**
